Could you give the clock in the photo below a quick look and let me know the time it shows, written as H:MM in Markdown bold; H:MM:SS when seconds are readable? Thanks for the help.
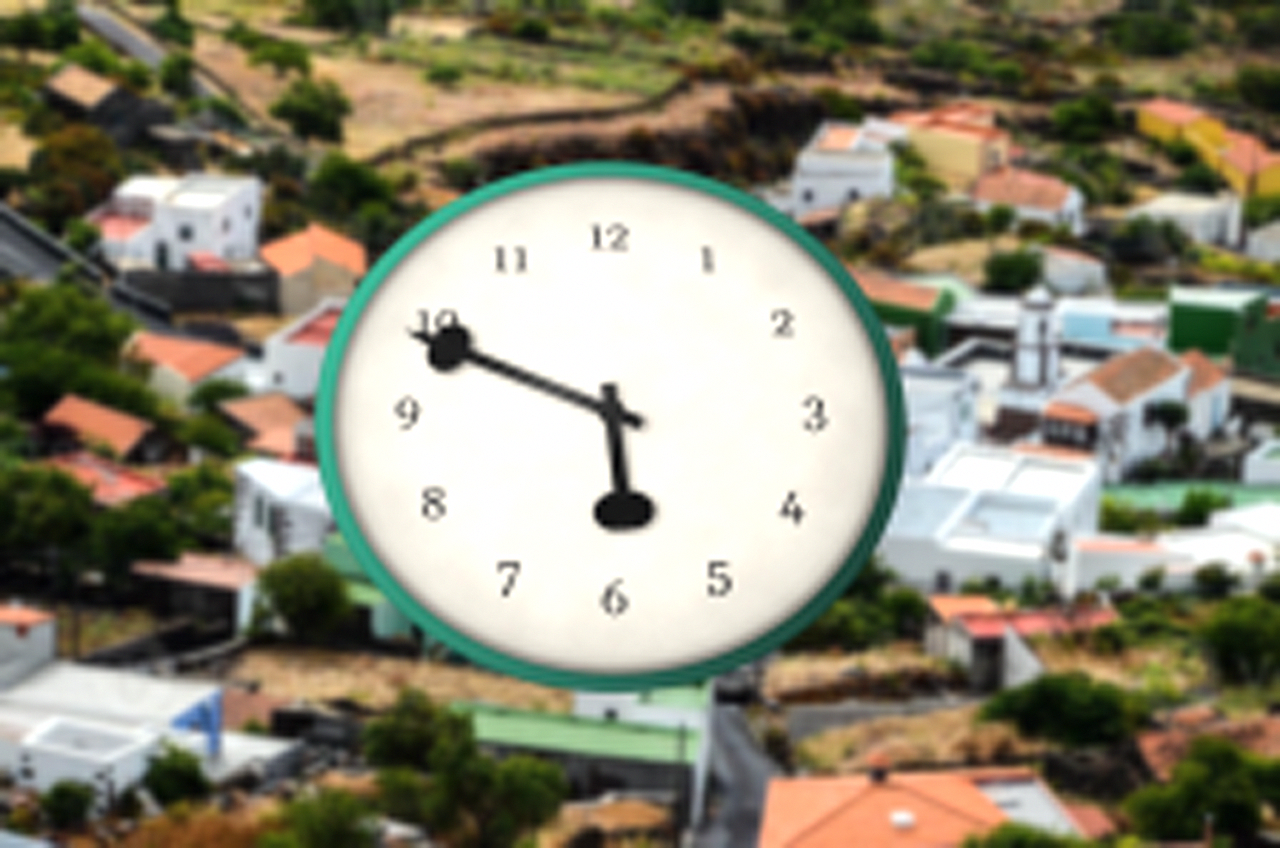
**5:49**
